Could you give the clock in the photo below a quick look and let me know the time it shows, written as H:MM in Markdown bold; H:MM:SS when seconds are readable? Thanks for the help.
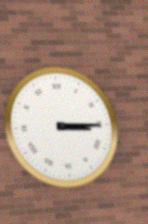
**3:15**
